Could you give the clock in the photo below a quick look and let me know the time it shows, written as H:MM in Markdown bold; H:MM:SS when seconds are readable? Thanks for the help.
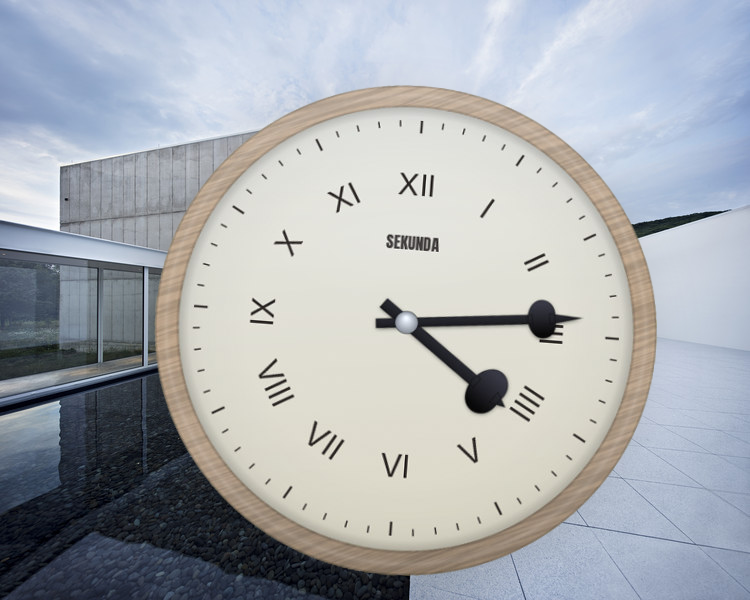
**4:14**
